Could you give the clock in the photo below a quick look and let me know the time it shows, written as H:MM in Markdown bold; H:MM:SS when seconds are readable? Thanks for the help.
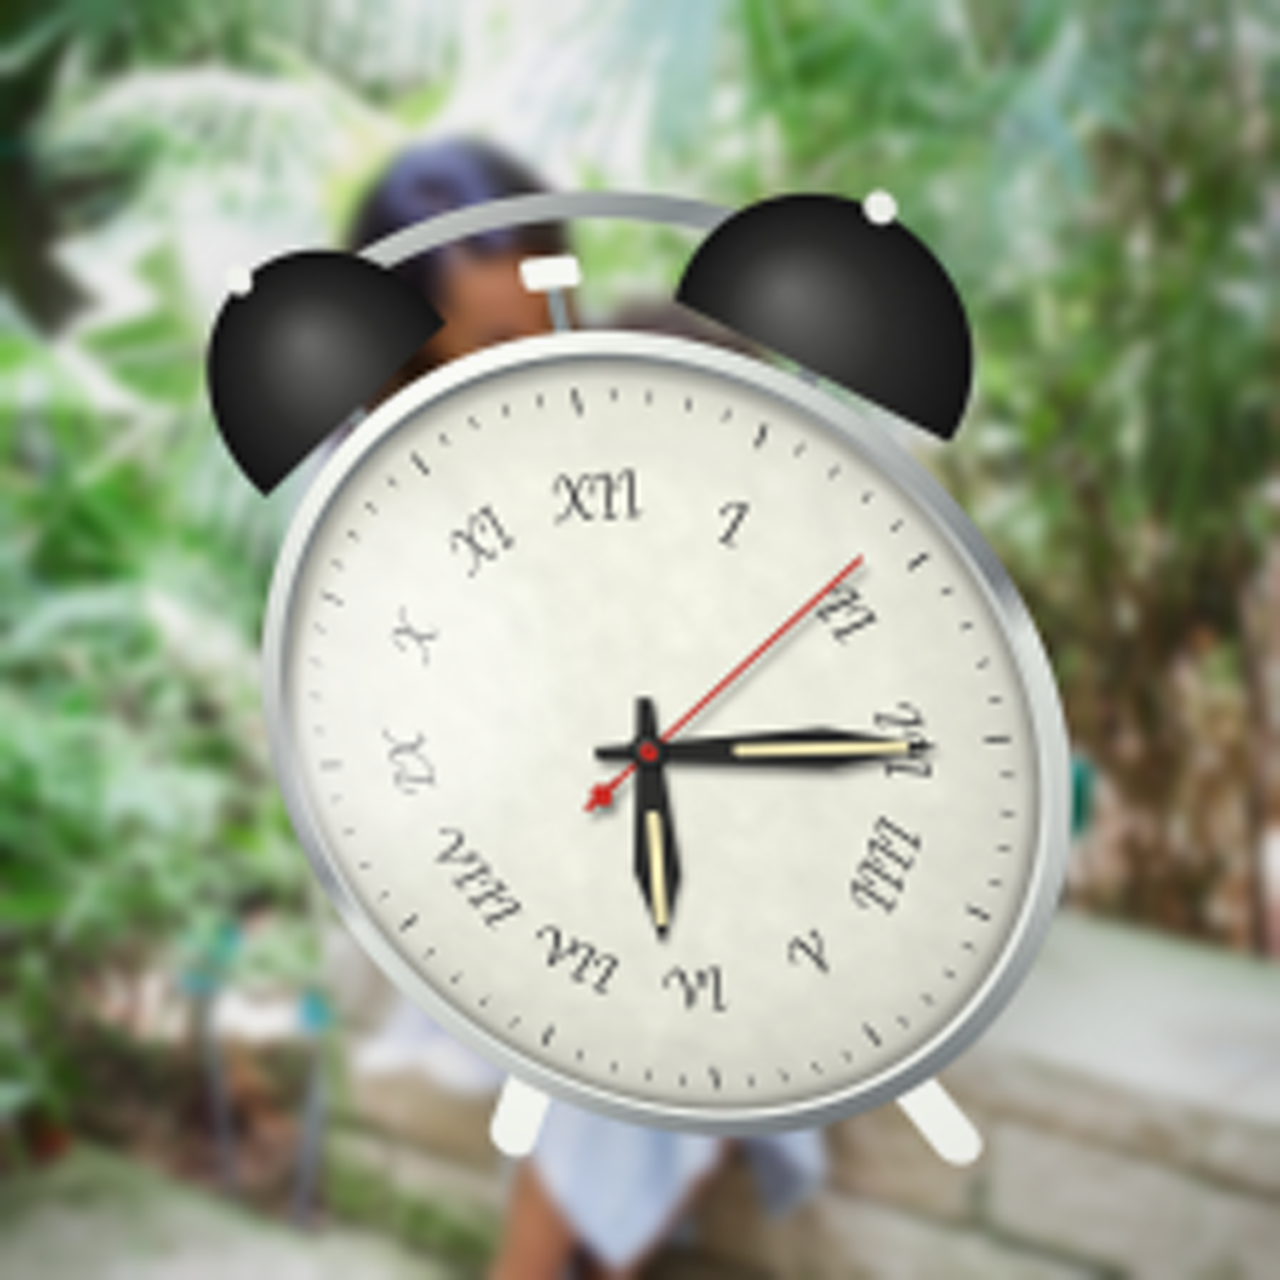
**6:15:09**
